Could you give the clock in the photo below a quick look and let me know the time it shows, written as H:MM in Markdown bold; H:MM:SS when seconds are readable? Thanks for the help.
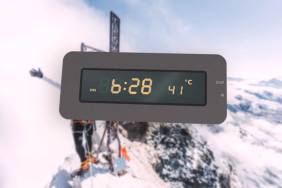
**6:28**
